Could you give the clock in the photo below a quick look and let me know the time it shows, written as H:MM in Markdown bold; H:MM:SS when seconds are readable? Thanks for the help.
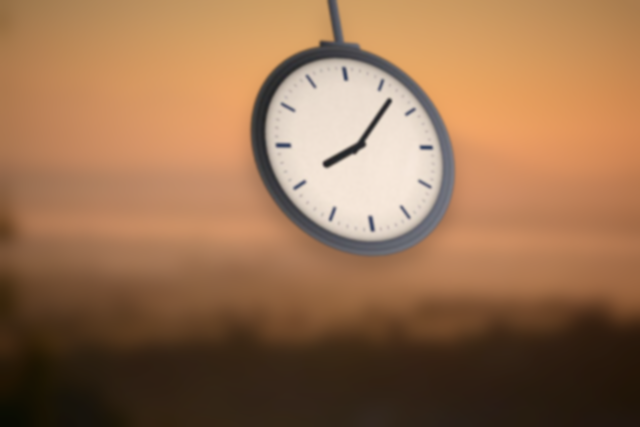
**8:07**
